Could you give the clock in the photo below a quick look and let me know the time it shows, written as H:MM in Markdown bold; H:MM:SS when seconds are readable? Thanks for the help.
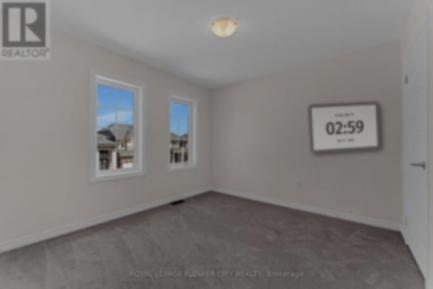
**2:59**
